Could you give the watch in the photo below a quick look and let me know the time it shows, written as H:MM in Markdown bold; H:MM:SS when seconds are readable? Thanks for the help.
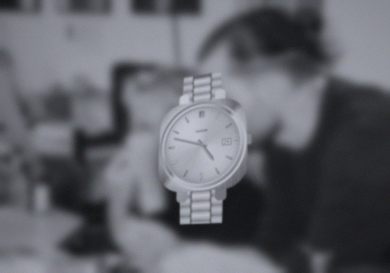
**4:48**
